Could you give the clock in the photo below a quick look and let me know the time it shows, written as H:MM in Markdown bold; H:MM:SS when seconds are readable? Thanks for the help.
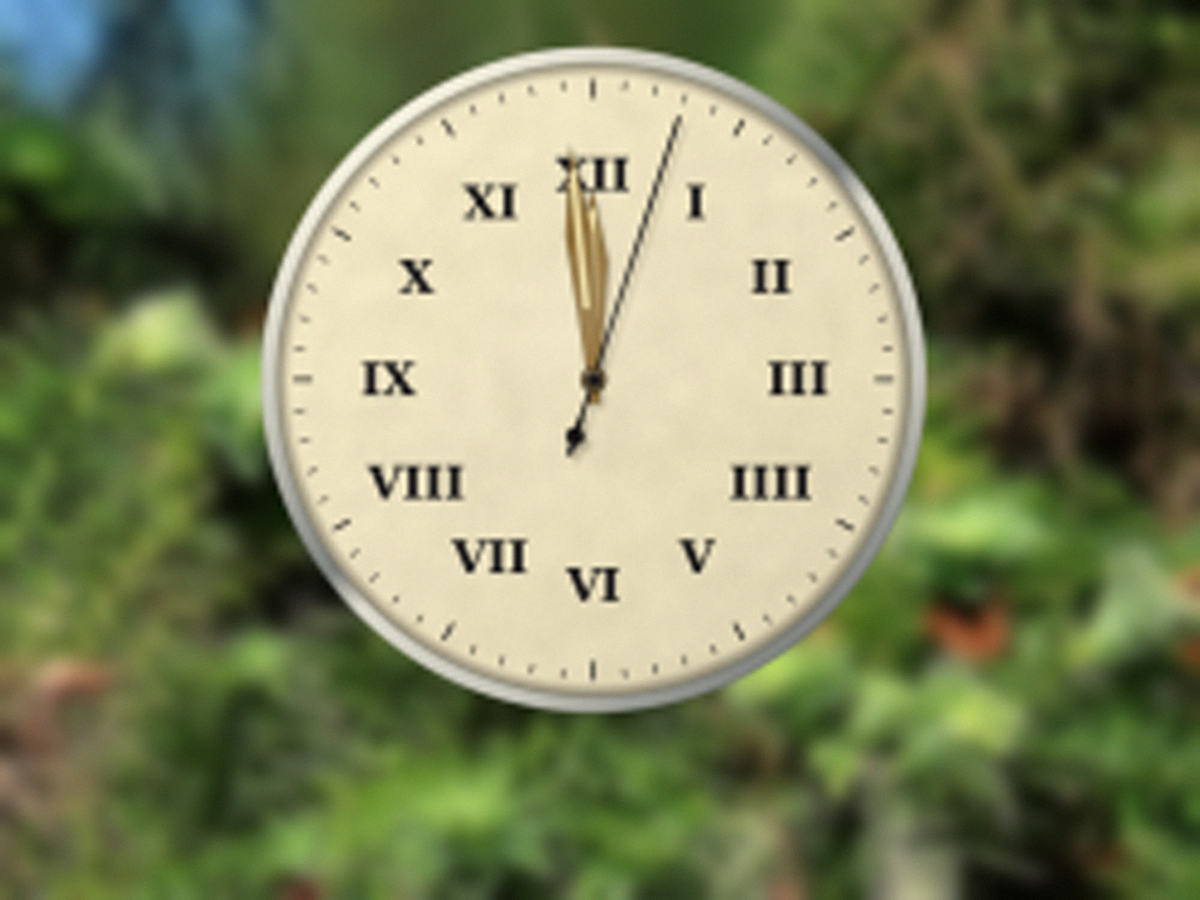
**11:59:03**
